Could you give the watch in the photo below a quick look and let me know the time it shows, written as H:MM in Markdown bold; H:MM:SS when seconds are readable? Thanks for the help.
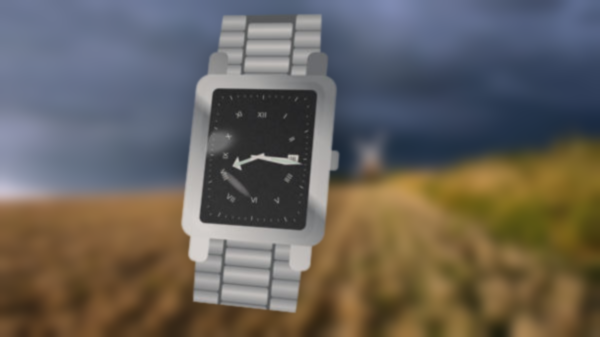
**8:16**
